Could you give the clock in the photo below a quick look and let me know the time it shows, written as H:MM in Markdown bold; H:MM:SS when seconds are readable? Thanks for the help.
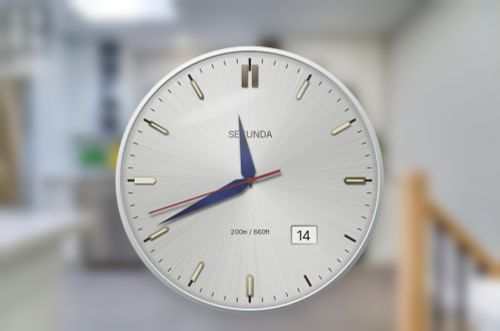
**11:40:42**
